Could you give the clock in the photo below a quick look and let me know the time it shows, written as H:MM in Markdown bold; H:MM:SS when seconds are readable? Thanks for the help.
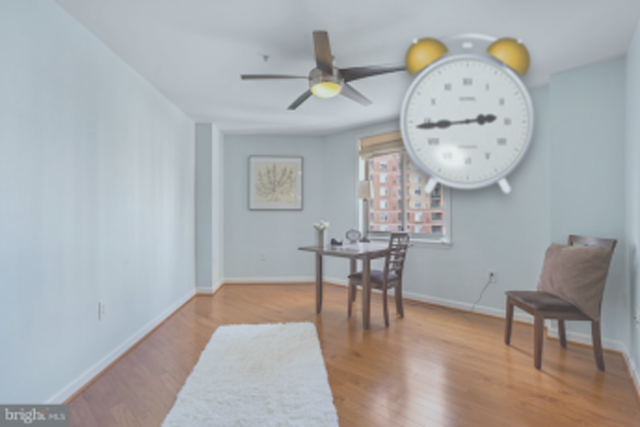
**2:44**
